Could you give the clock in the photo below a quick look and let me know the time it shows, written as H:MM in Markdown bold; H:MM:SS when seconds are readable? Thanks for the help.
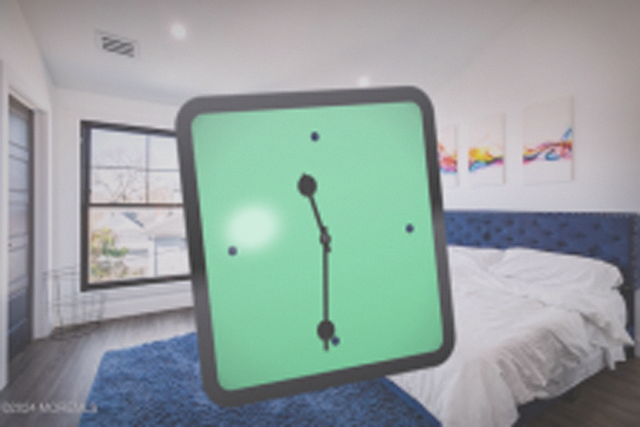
**11:31**
